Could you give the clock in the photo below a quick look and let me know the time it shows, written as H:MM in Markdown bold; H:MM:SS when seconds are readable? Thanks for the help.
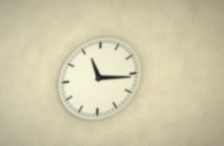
**11:16**
